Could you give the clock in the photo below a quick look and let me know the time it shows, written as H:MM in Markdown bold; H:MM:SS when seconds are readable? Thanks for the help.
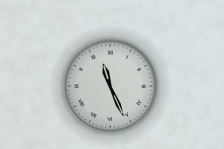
**11:26**
